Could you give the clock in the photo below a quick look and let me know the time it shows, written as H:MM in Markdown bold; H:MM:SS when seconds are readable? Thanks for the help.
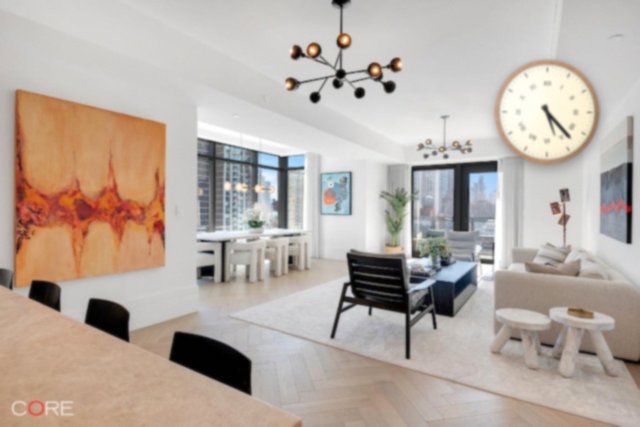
**5:23**
